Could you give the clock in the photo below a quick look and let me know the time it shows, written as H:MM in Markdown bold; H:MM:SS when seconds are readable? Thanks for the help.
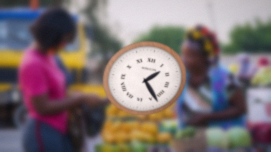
**1:23**
